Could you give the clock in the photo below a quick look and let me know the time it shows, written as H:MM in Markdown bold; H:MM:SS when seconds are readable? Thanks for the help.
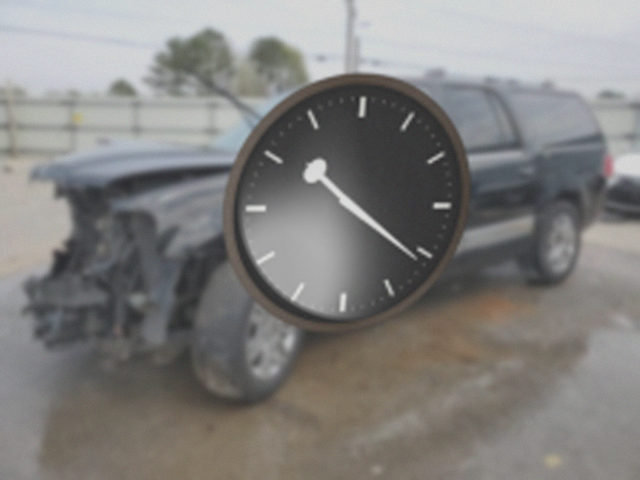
**10:21**
